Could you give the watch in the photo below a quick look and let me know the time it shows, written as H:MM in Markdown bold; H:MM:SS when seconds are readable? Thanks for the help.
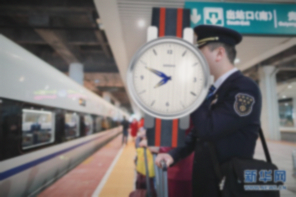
**7:49**
